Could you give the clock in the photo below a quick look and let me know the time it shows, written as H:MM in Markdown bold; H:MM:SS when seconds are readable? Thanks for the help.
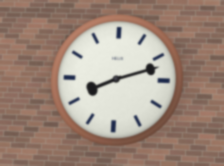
**8:12**
